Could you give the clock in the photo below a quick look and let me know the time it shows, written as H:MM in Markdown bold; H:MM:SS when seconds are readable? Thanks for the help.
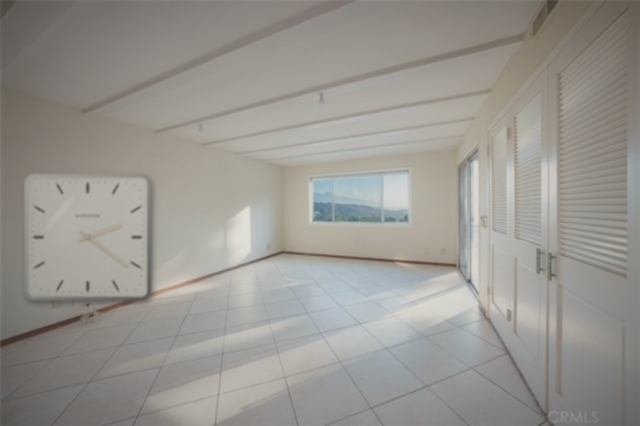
**2:21**
